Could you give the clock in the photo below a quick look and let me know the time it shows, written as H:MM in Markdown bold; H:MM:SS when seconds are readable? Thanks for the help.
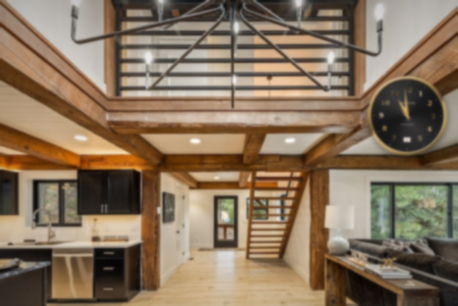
**10:59**
